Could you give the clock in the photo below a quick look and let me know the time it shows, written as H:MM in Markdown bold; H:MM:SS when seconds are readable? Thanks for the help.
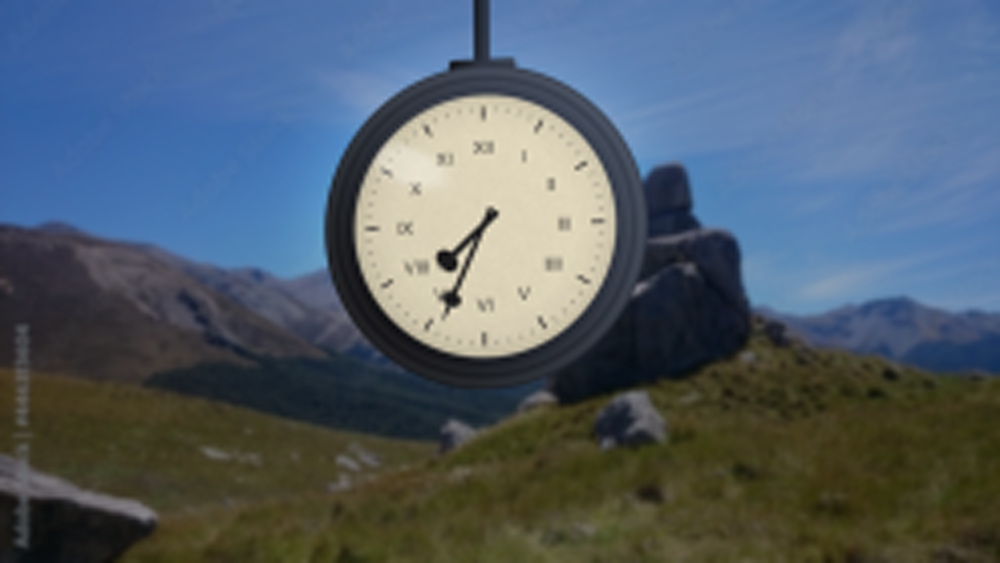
**7:34**
